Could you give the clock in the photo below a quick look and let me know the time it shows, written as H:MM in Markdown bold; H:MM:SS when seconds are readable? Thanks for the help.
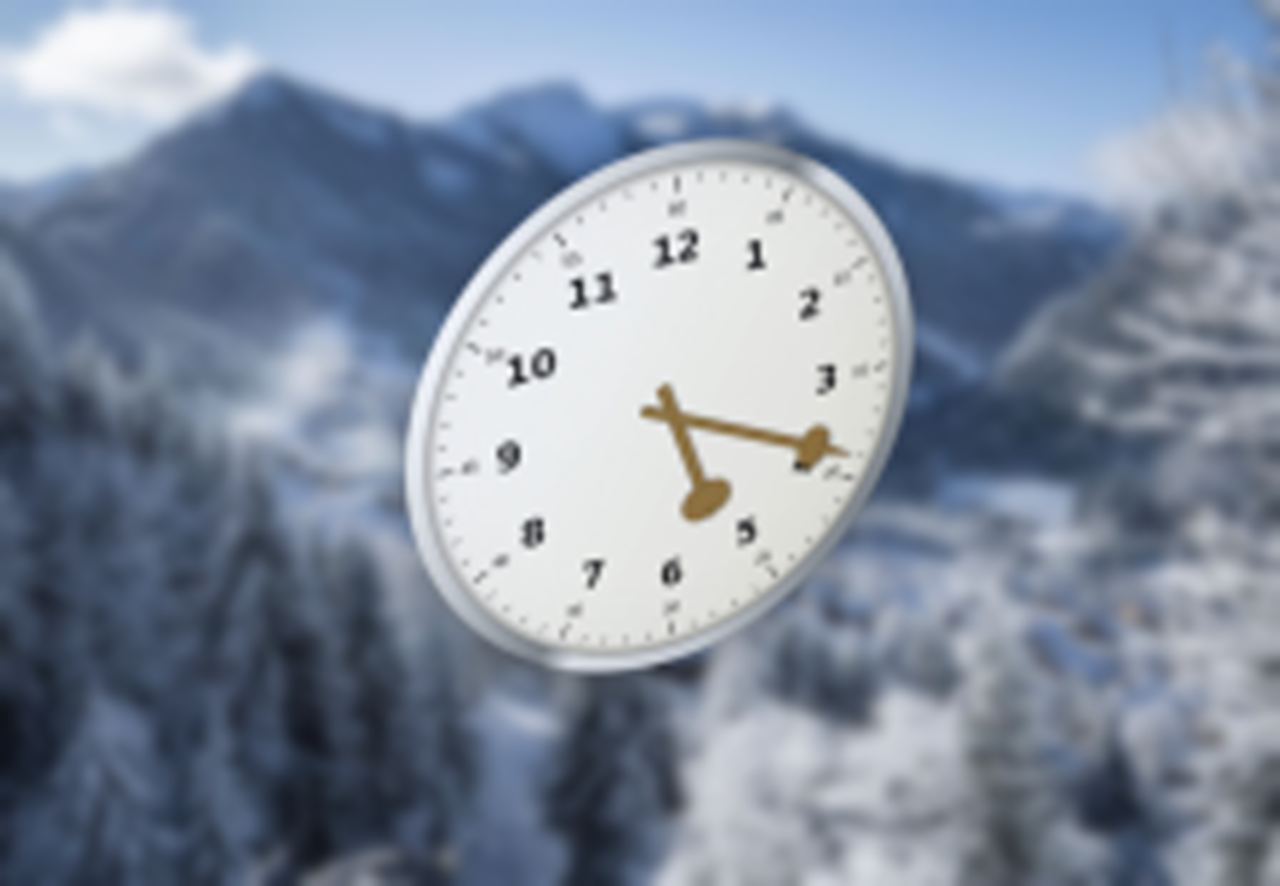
**5:19**
